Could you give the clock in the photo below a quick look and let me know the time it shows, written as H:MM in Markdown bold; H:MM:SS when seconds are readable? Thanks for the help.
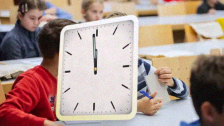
**11:59**
